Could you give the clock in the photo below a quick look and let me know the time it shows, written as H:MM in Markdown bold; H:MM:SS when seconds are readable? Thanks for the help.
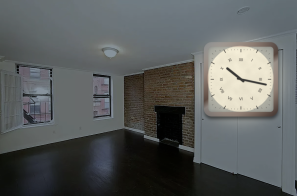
**10:17**
